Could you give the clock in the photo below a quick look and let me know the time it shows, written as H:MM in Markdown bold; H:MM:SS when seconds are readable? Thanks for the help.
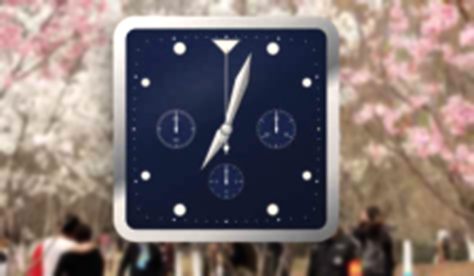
**7:03**
